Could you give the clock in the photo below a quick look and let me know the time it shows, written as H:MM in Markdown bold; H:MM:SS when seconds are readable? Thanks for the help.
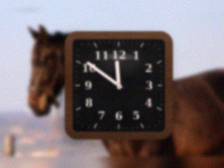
**11:51**
